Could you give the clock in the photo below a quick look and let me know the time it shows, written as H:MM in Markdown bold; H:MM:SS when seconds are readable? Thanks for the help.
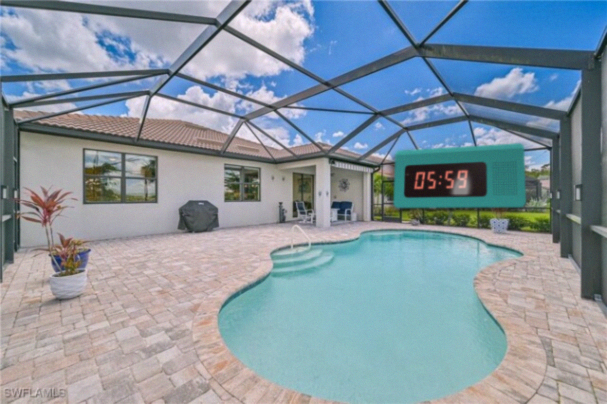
**5:59**
